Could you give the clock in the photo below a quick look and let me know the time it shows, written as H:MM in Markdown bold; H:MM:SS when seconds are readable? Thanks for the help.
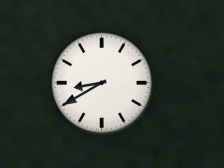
**8:40**
